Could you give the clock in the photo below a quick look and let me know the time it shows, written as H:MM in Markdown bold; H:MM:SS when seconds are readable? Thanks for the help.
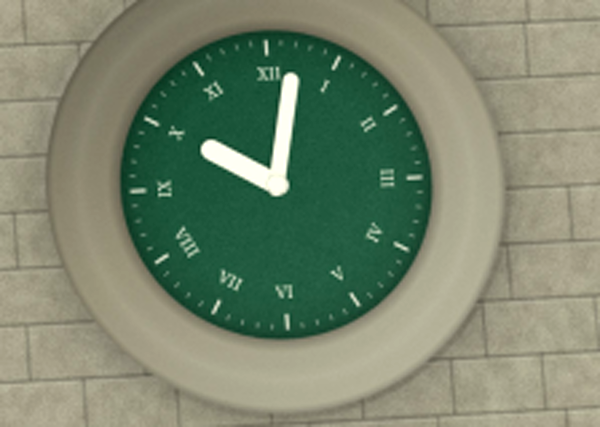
**10:02**
